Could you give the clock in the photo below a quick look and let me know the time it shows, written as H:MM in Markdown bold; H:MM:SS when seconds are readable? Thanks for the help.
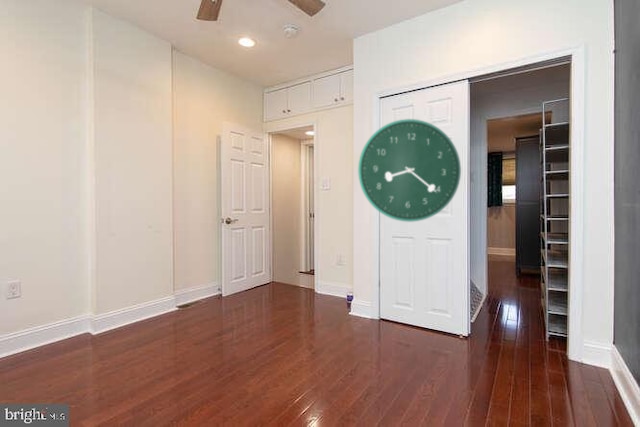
**8:21**
